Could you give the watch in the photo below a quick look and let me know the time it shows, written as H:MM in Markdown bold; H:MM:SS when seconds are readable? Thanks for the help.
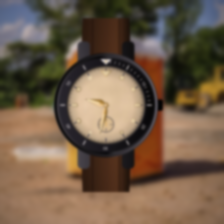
**9:32**
